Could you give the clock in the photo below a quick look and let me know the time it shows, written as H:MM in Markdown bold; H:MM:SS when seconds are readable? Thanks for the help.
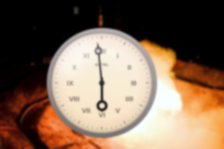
**5:59**
